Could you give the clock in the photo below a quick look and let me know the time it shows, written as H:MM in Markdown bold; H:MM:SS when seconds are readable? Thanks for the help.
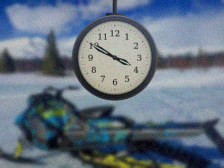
**3:50**
